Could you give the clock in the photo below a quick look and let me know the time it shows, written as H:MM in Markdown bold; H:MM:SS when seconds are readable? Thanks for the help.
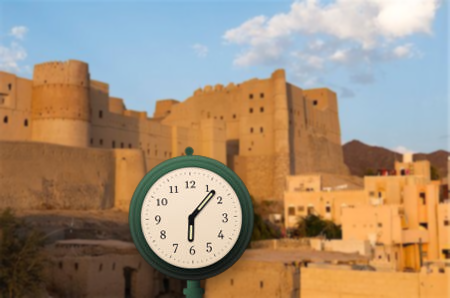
**6:07**
